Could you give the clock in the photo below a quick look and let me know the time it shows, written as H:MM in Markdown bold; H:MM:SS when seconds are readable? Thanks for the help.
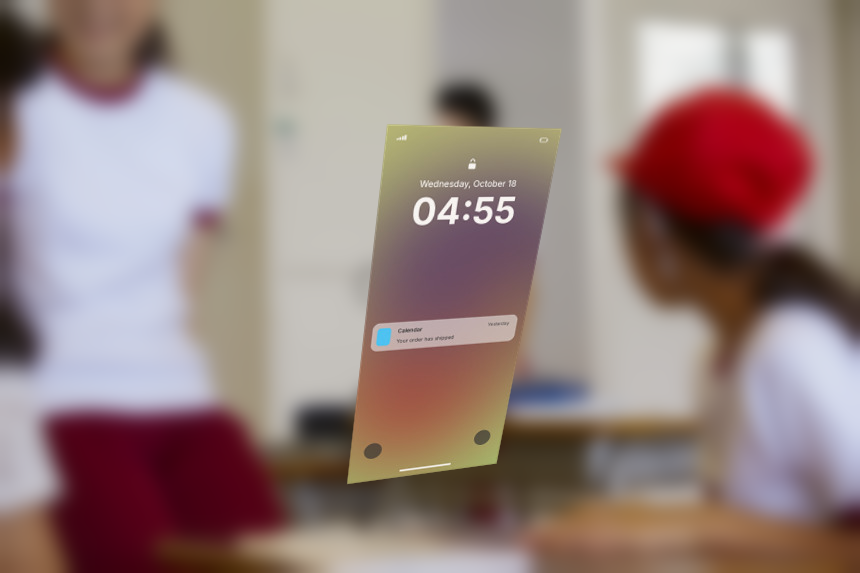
**4:55**
